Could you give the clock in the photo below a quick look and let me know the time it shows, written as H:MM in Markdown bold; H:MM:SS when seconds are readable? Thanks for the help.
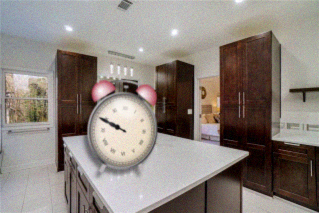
**9:49**
